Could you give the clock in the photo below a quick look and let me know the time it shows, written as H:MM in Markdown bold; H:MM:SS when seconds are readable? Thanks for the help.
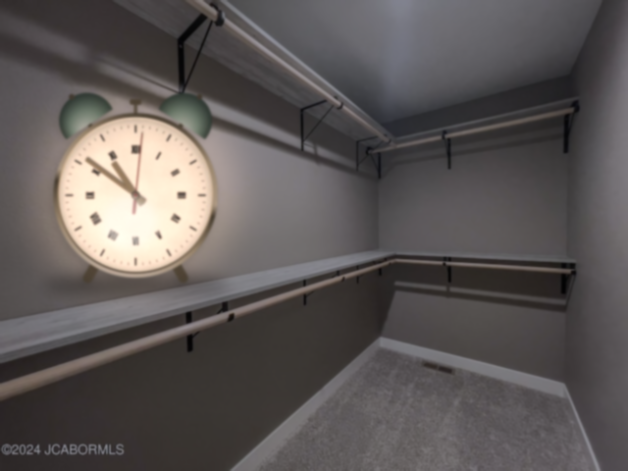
**10:51:01**
